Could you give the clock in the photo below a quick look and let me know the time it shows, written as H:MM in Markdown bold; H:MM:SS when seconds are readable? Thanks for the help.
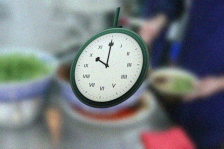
**10:00**
